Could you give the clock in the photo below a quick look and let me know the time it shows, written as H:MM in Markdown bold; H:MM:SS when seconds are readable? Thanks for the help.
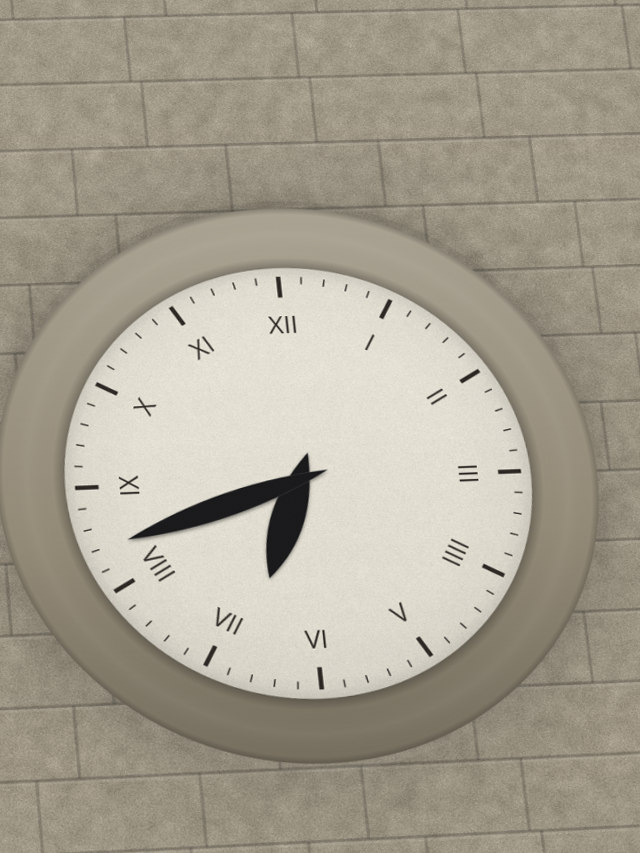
**6:42**
